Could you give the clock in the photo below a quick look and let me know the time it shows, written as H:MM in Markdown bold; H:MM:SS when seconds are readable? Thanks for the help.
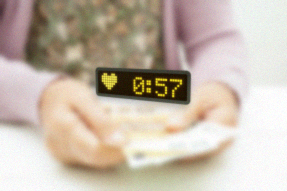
**0:57**
